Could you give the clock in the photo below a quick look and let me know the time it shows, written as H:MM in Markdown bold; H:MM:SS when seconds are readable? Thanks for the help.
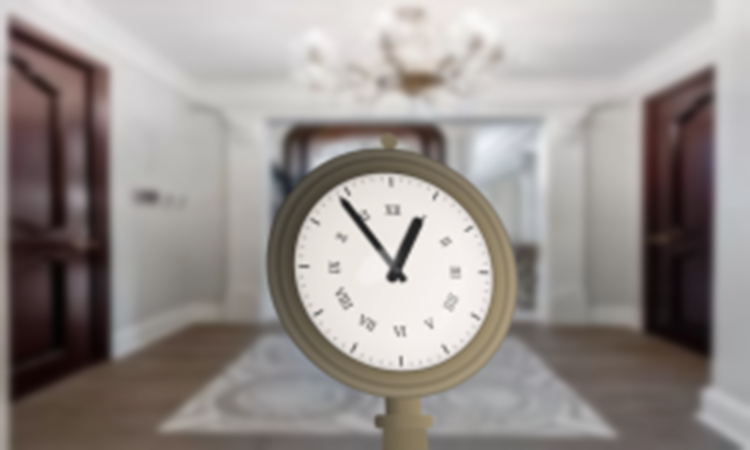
**12:54**
